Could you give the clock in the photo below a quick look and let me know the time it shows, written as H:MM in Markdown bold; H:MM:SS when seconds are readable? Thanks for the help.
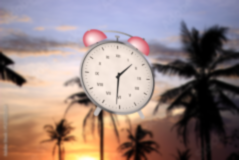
**1:31**
